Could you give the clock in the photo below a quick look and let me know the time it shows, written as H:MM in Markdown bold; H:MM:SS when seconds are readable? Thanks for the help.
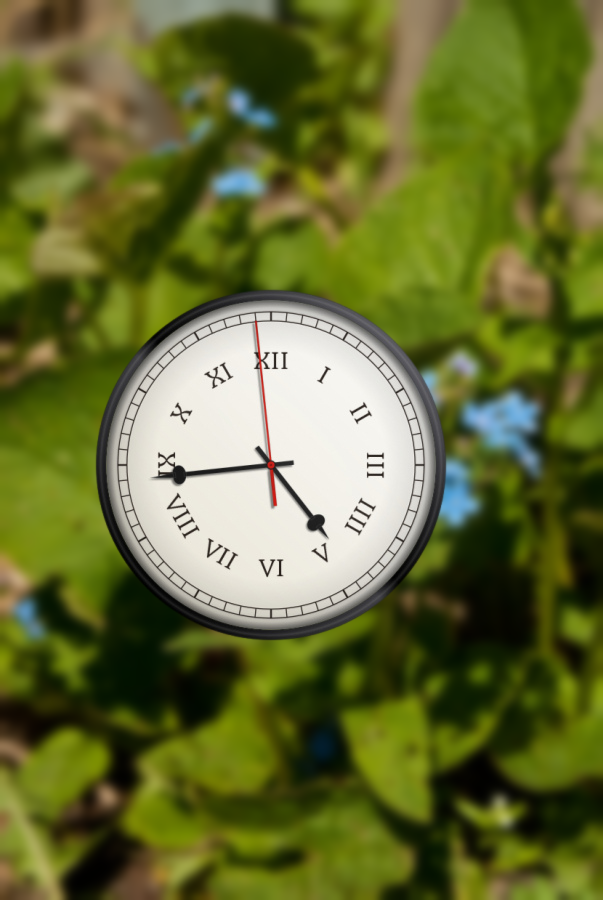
**4:43:59**
